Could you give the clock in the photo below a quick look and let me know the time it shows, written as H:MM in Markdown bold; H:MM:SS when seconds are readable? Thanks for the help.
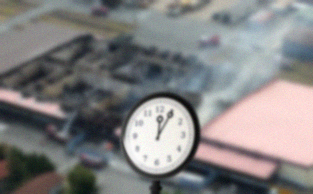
**12:05**
